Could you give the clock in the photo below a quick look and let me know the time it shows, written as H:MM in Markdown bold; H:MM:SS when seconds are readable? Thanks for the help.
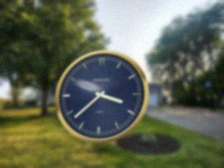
**3:38**
